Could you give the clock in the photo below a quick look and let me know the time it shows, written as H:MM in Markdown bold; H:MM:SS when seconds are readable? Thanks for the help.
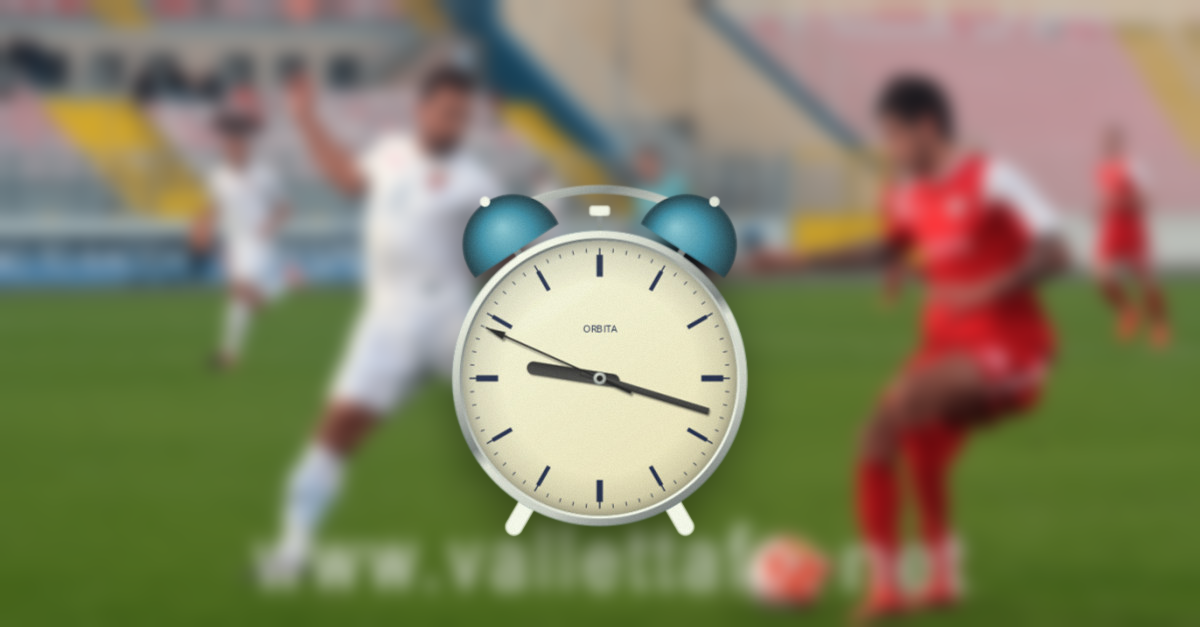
**9:17:49**
